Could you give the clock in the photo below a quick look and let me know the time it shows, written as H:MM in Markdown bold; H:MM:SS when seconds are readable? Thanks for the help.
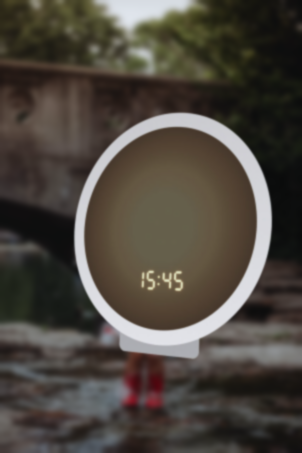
**15:45**
